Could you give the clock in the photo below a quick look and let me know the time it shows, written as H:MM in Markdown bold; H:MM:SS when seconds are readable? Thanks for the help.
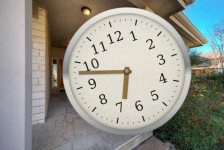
**6:48**
